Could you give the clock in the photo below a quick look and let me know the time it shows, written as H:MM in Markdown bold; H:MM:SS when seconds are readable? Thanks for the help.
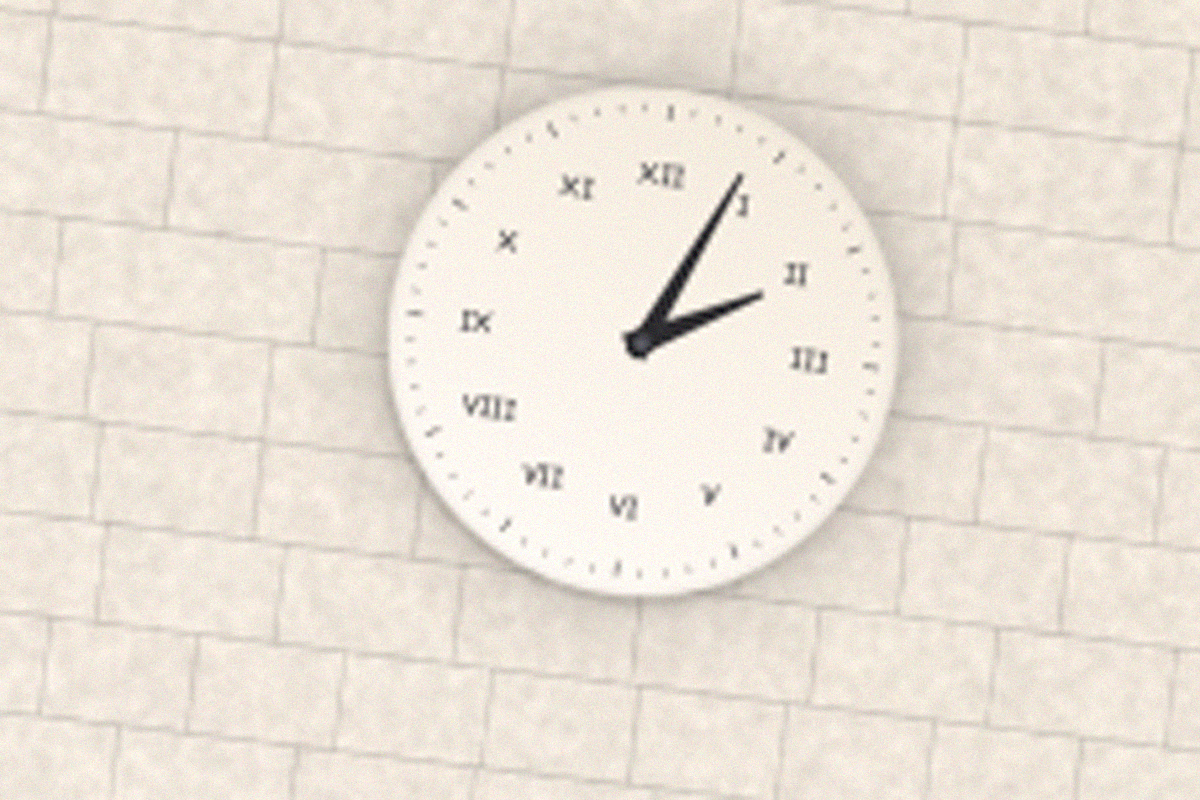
**2:04**
